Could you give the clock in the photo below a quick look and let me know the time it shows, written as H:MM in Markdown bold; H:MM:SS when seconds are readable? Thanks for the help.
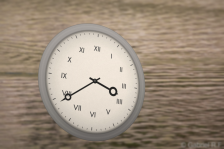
**3:39**
